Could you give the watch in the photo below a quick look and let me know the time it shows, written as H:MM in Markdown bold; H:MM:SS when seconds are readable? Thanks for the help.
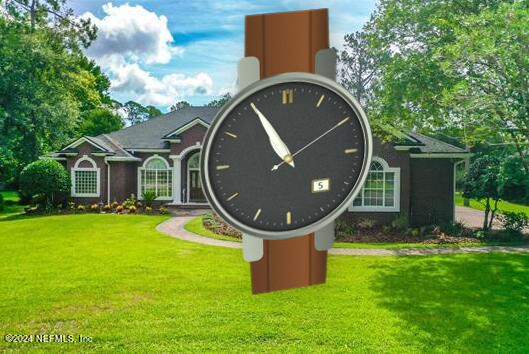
**10:55:10**
